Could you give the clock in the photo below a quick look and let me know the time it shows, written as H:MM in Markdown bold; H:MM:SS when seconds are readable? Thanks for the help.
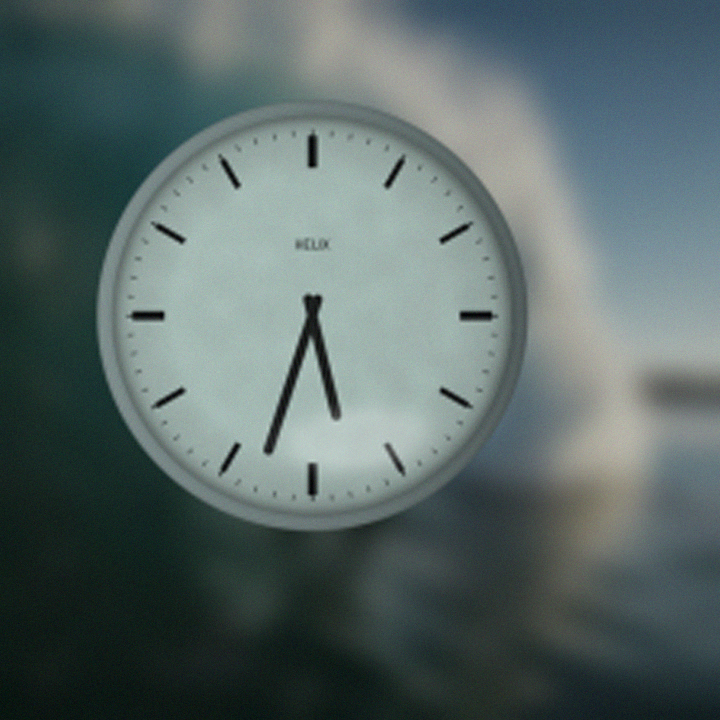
**5:33**
